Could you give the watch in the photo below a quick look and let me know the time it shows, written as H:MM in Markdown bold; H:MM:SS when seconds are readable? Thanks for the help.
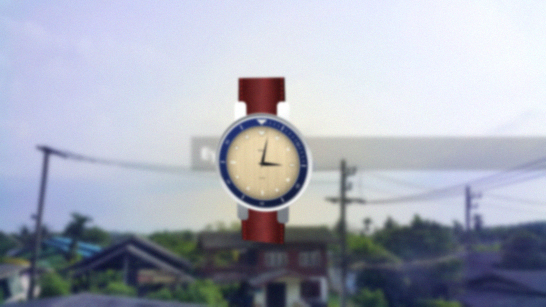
**3:02**
